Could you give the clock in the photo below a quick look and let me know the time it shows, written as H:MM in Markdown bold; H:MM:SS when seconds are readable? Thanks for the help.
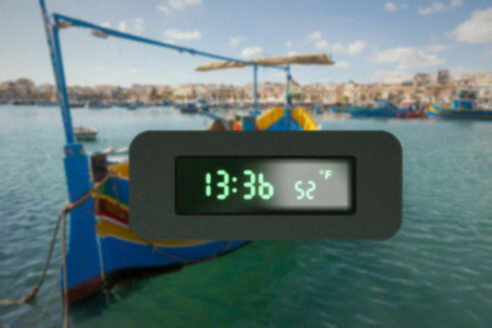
**13:36**
